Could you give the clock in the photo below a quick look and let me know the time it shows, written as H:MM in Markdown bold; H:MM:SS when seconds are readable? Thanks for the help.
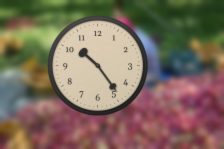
**10:24**
